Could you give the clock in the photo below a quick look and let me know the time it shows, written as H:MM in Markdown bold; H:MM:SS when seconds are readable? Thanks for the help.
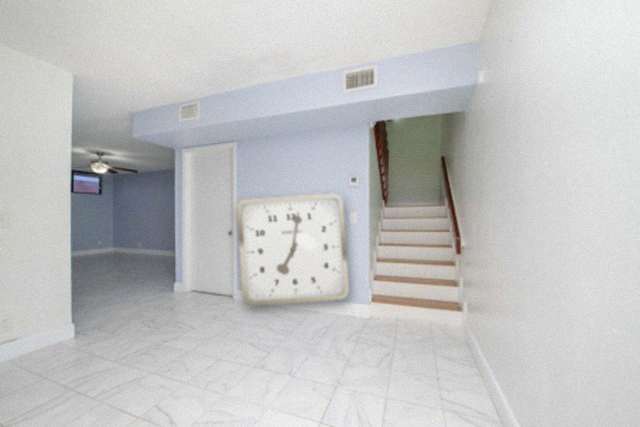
**7:02**
